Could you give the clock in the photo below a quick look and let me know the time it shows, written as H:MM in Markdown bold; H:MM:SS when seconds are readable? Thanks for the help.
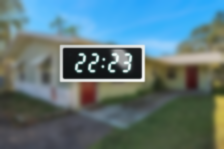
**22:23**
